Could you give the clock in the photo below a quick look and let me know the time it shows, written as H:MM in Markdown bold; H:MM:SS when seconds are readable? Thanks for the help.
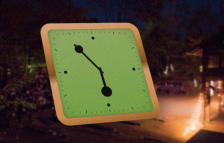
**5:54**
